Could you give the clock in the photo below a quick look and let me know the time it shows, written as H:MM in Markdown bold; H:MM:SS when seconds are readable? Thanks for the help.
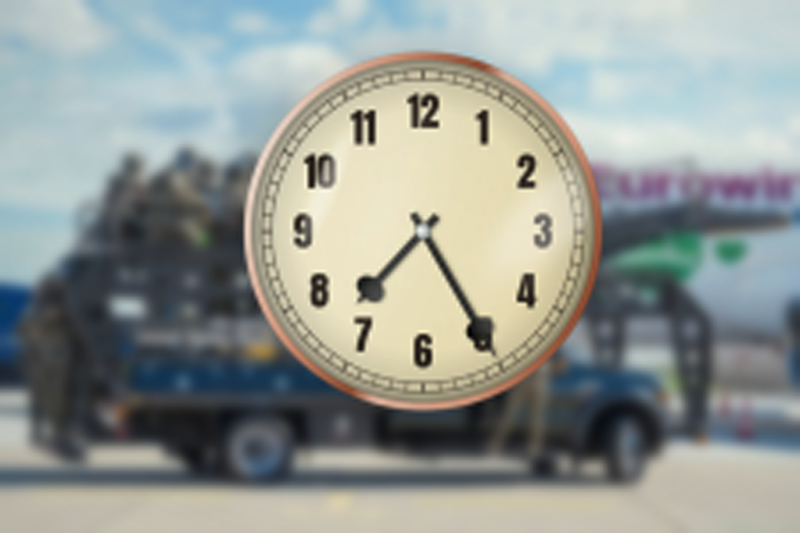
**7:25**
